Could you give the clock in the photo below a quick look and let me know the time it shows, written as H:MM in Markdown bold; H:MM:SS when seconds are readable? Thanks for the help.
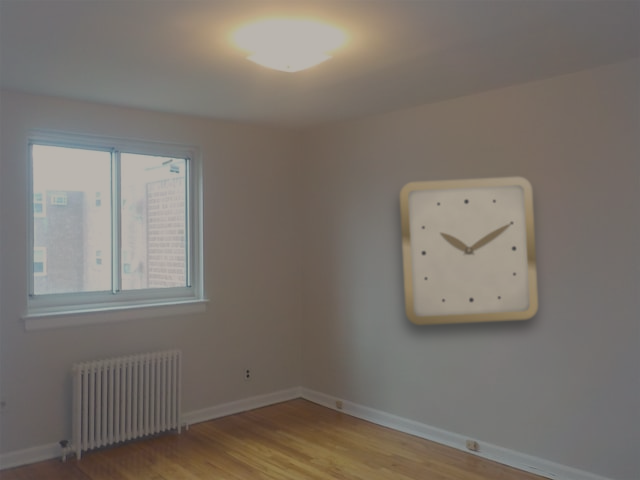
**10:10**
